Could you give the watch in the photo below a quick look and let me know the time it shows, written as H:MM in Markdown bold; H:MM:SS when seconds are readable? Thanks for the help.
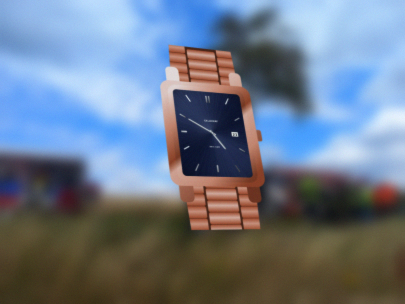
**4:50**
